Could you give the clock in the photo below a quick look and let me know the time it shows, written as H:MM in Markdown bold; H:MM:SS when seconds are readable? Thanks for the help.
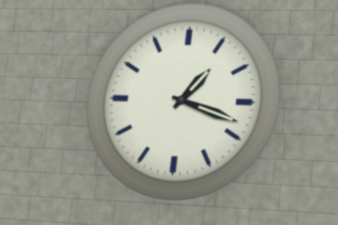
**1:18**
